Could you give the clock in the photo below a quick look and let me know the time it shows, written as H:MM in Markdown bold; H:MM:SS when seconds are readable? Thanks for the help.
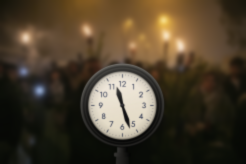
**11:27**
